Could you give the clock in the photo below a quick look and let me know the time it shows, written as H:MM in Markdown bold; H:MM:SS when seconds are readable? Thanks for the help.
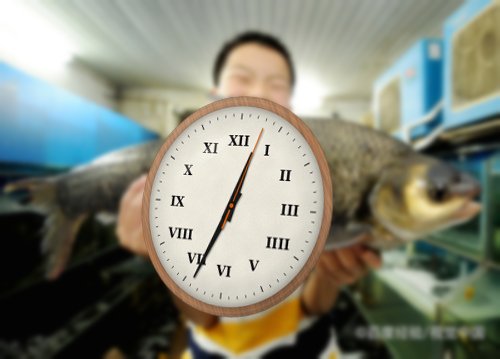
**12:34:03**
